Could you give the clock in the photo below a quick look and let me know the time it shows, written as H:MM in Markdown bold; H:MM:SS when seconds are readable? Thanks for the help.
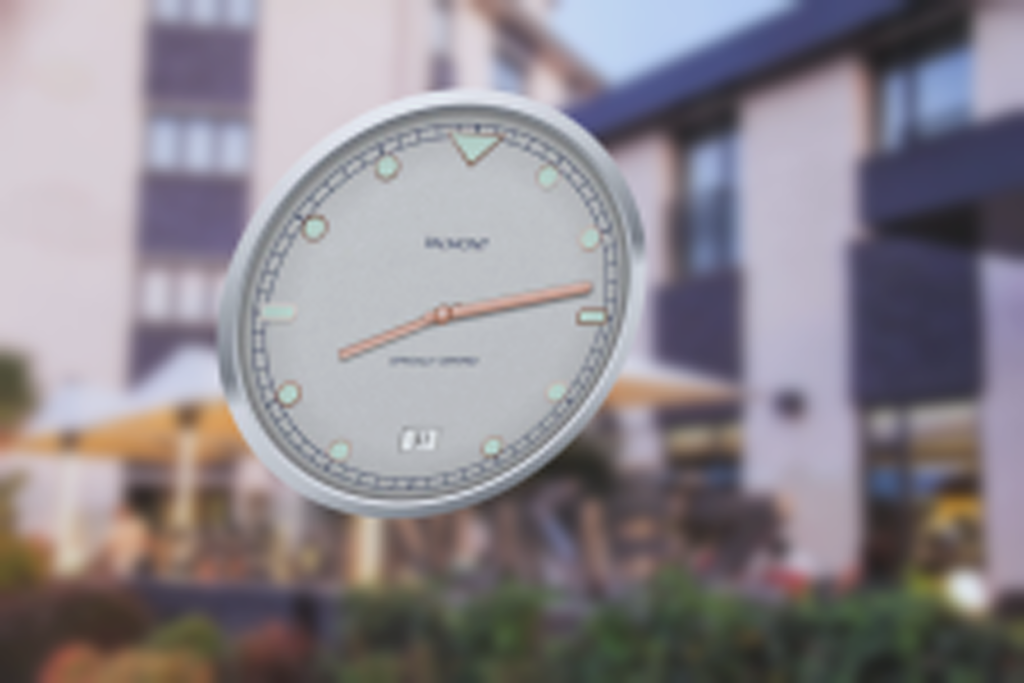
**8:13**
